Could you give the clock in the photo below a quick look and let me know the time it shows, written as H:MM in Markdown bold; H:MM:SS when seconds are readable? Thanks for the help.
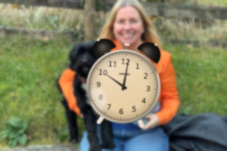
**10:01**
